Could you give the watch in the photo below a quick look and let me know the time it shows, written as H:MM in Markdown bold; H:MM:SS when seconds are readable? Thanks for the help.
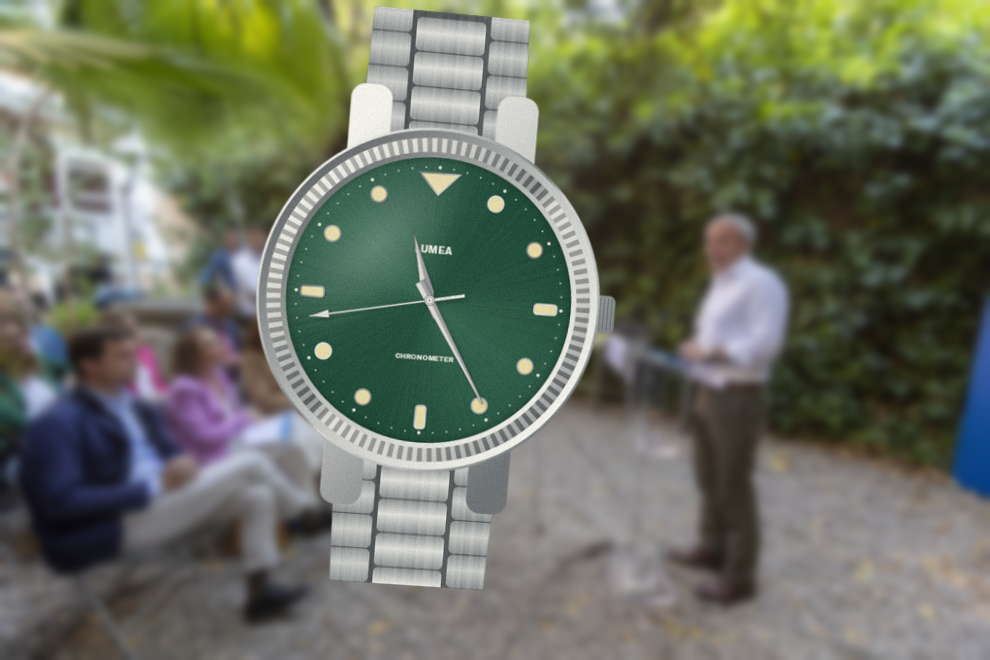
**11:24:43**
